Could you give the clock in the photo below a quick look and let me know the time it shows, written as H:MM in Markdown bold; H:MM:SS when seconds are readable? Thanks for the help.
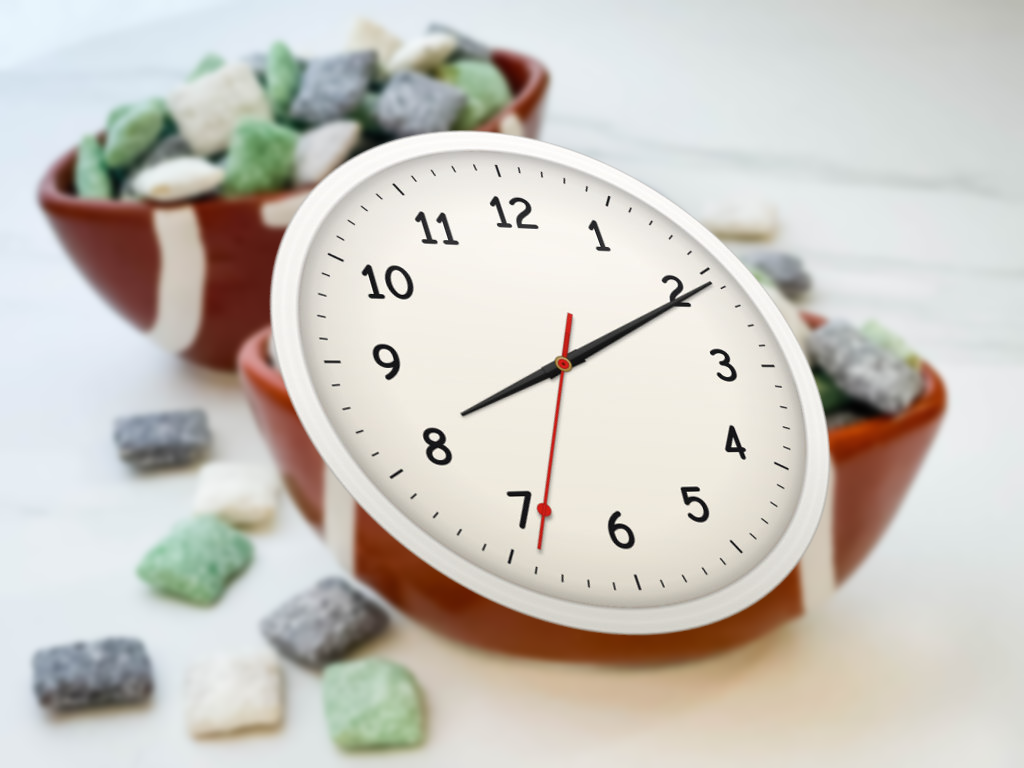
**8:10:34**
